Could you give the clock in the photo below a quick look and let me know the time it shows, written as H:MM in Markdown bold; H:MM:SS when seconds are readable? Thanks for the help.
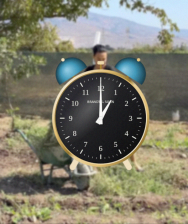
**1:00**
